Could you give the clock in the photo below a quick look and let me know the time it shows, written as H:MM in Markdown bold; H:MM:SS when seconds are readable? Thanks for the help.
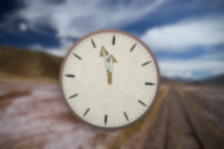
**11:57**
